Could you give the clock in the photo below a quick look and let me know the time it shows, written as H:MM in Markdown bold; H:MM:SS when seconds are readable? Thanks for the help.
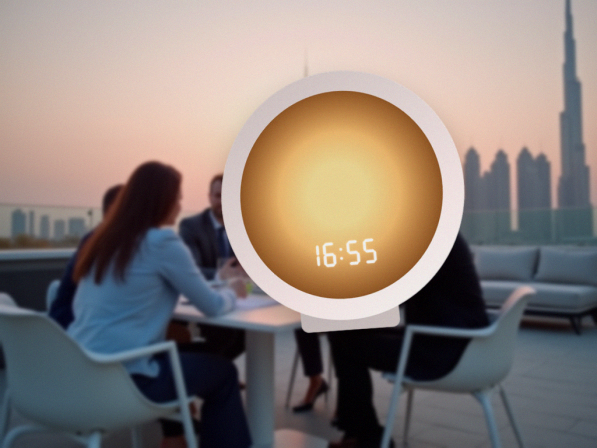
**16:55**
